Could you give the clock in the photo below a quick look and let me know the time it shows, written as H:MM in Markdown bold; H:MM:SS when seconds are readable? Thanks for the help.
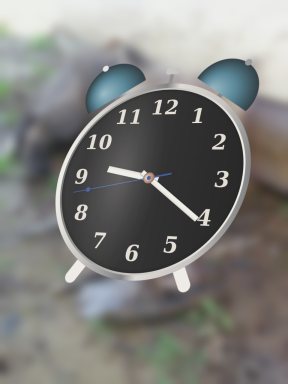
**9:20:43**
